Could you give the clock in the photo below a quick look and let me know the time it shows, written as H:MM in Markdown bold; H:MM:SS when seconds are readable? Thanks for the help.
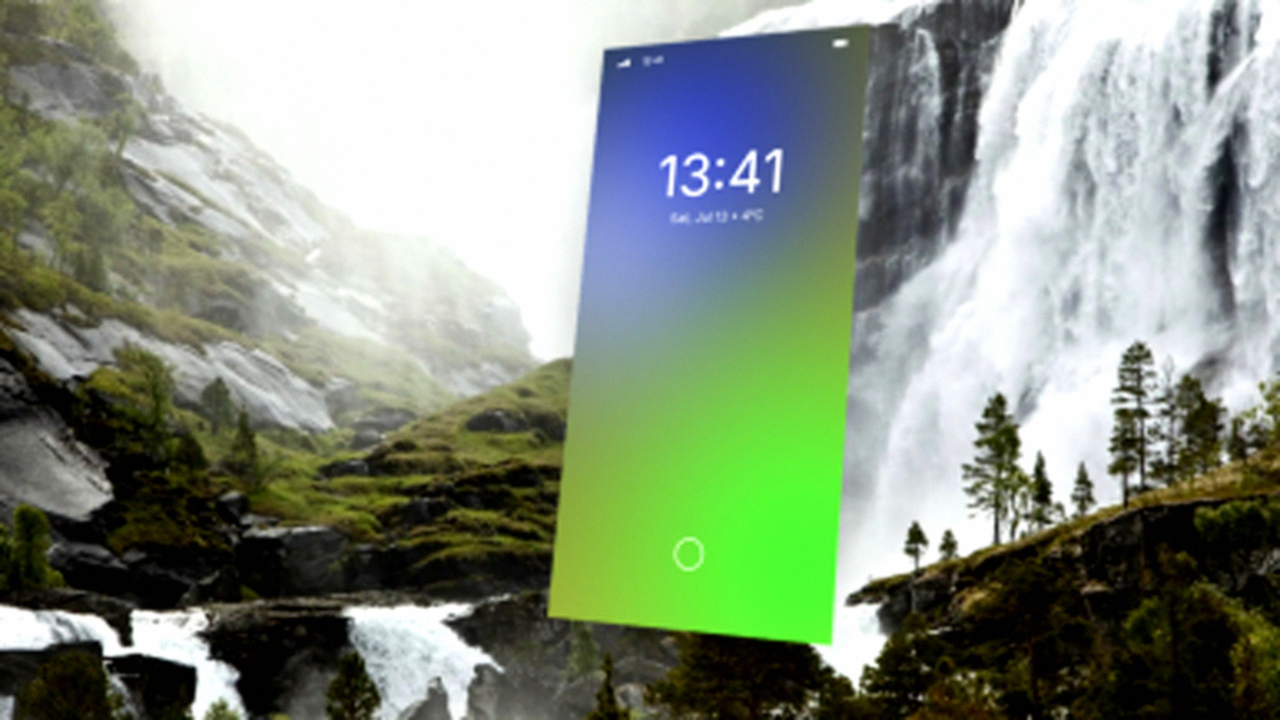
**13:41**
